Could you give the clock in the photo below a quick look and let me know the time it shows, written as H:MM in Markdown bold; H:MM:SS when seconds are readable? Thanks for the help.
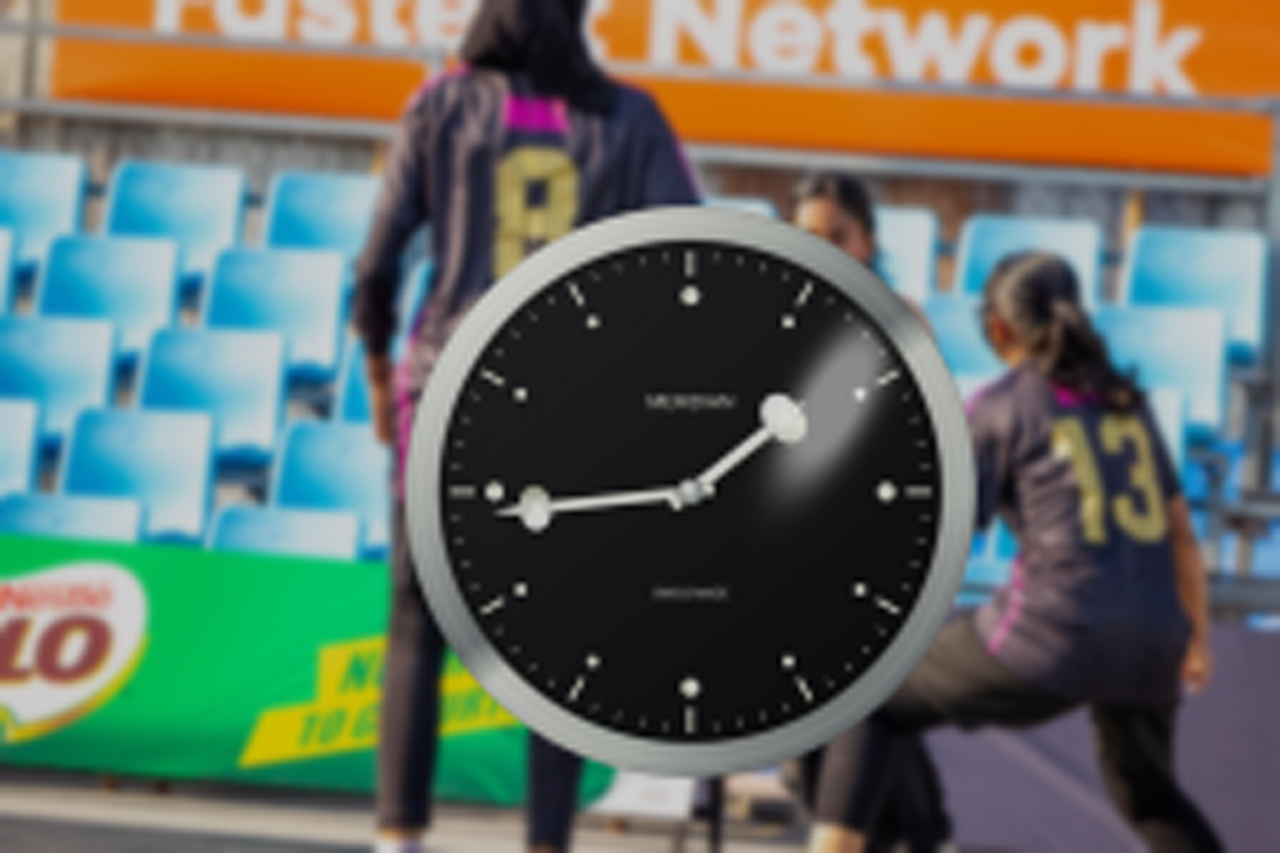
**1:44**
